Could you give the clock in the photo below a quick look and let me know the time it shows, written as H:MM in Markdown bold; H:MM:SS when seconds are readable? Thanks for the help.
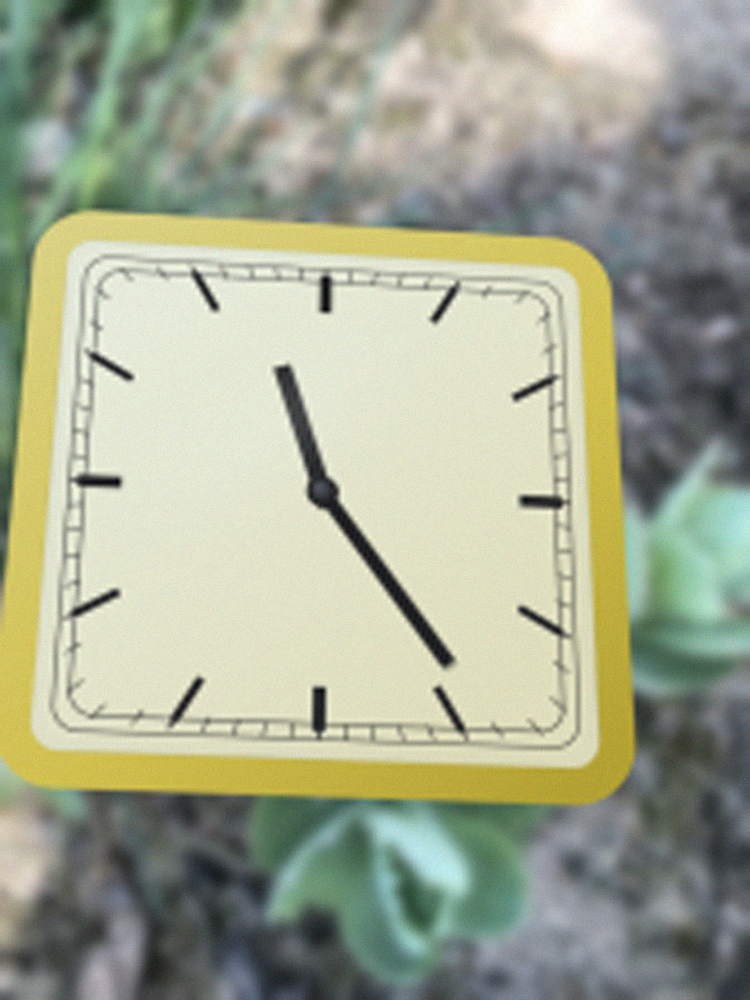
**11:24**
